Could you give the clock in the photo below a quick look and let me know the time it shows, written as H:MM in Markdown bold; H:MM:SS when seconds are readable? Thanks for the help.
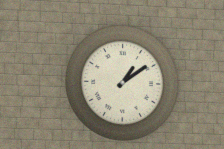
**1:09**
